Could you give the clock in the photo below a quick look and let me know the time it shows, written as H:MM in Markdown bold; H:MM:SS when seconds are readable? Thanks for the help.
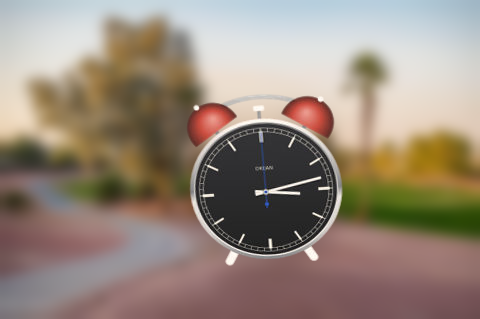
**3:13:00**
